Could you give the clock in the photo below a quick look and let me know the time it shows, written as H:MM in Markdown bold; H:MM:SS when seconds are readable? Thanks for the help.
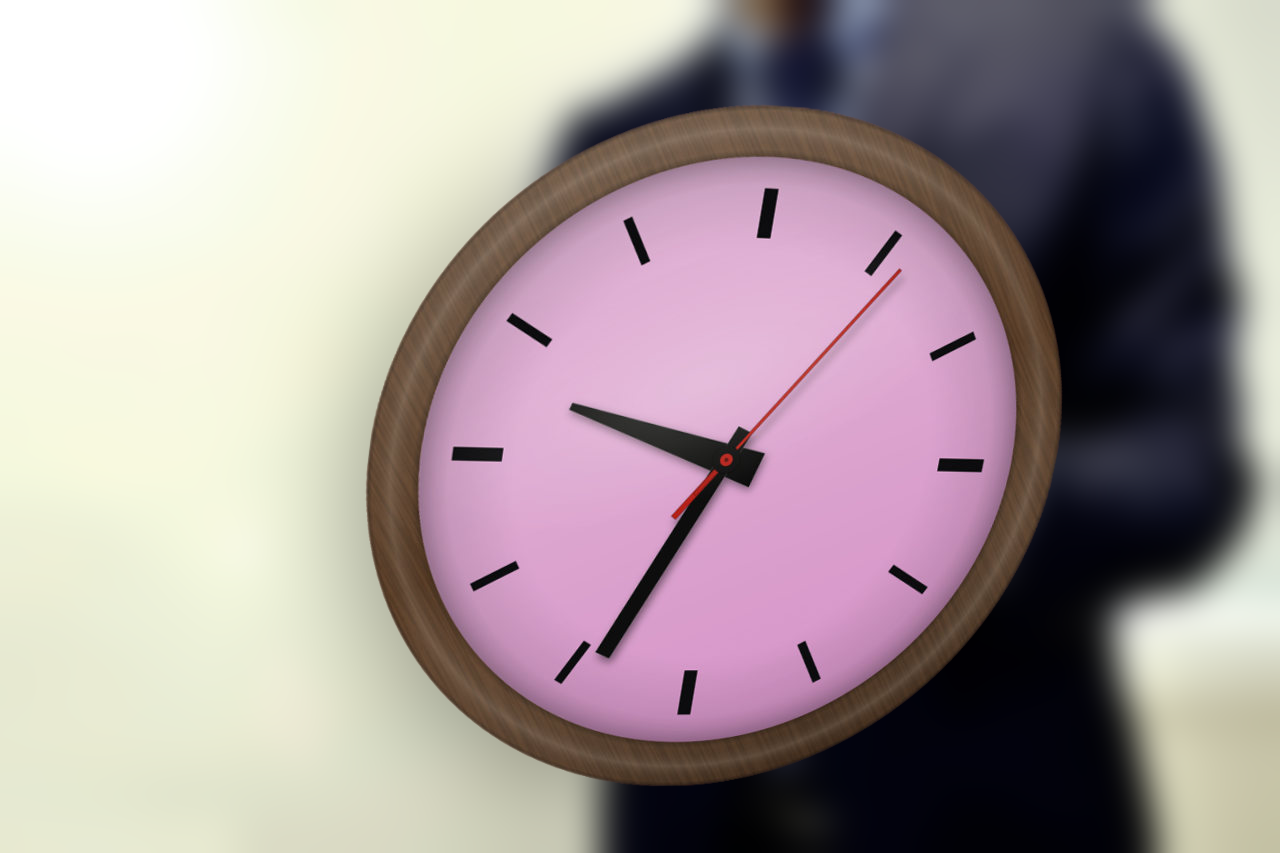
**9:34:06**
